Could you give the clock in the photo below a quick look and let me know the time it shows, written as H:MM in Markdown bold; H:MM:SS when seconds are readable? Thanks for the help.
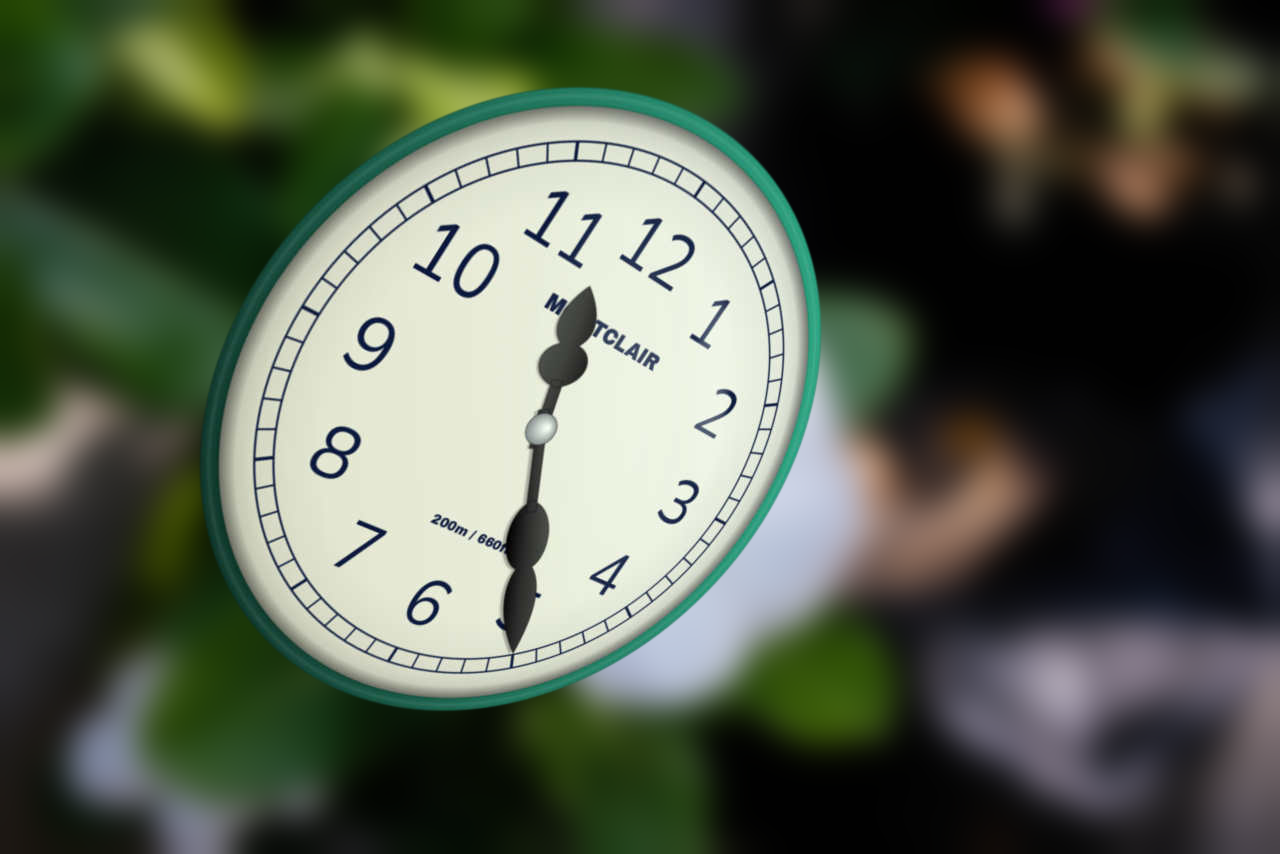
**11:25**
